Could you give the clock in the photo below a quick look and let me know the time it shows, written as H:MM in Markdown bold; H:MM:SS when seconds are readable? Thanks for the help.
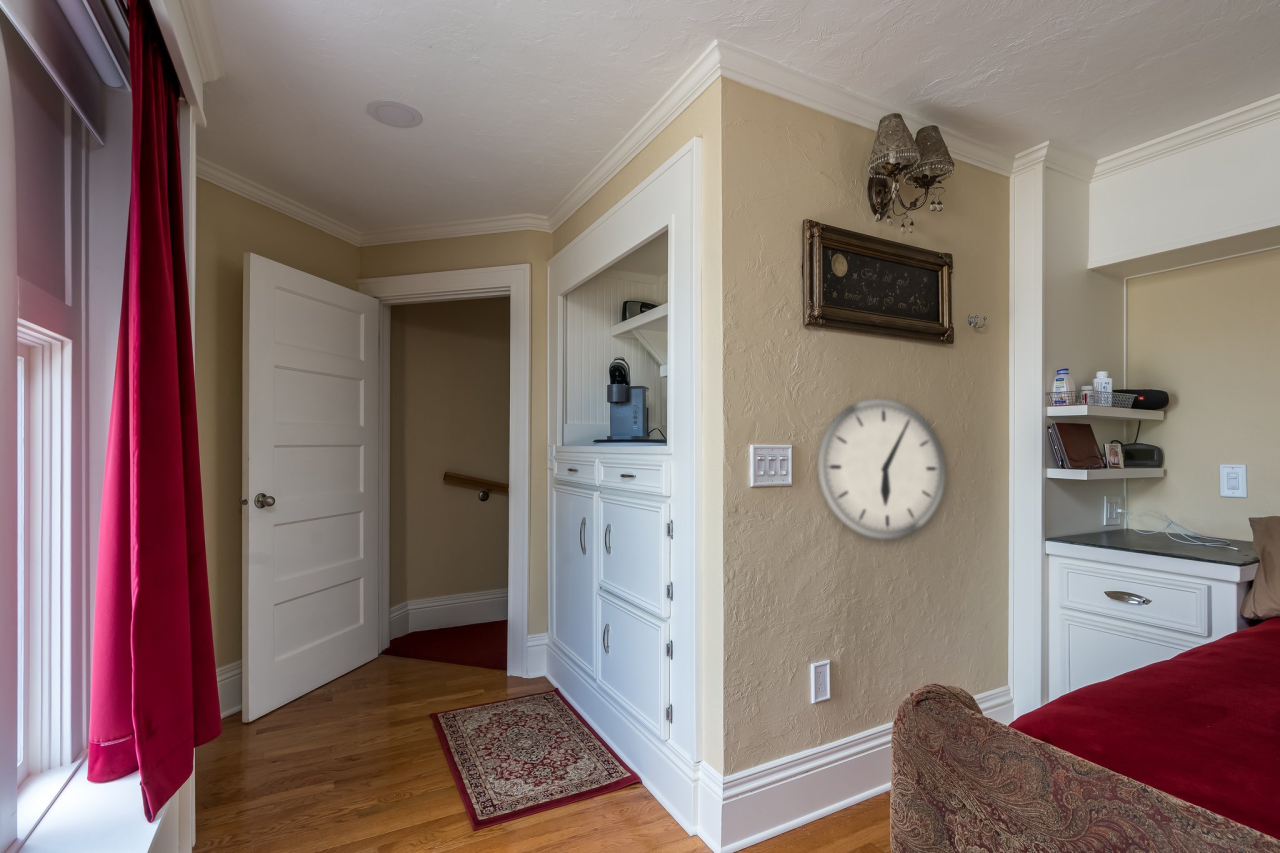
**6:05**
